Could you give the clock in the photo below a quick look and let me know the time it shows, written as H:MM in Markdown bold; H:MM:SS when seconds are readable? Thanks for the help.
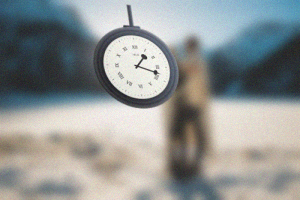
**1:18**
